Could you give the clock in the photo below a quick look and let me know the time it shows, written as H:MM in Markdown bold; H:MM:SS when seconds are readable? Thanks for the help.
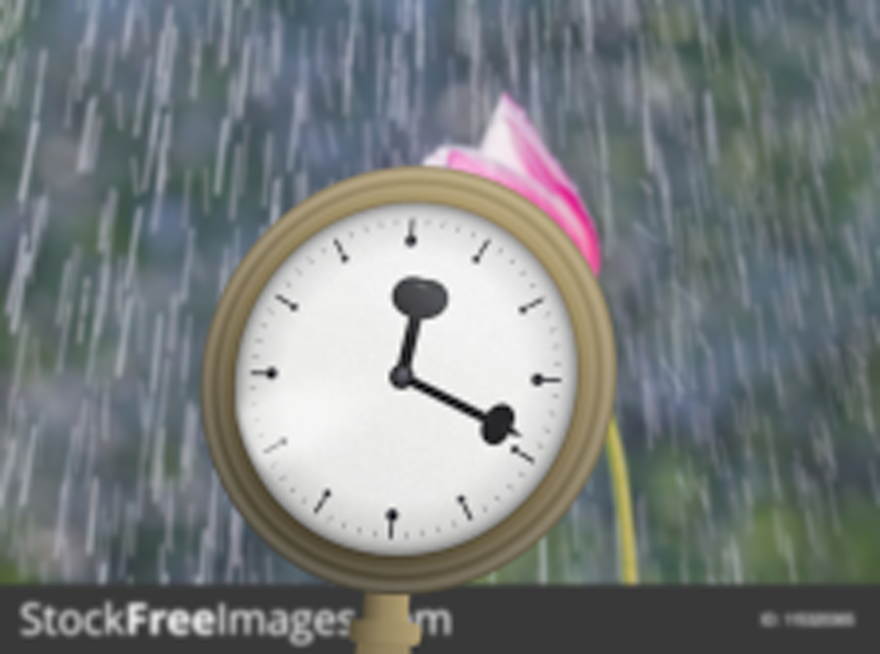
**12:19**
